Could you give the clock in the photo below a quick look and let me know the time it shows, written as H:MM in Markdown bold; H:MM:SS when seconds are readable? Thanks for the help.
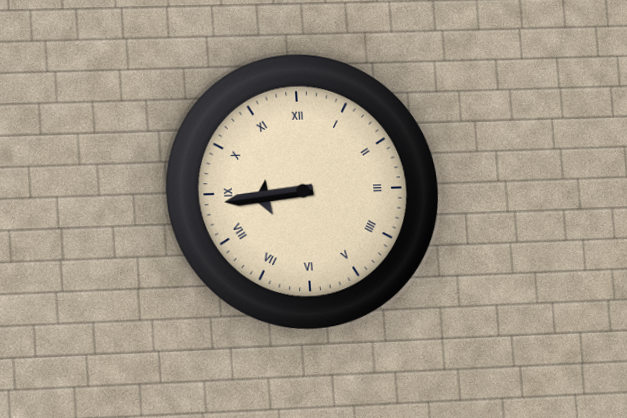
**8:44**
